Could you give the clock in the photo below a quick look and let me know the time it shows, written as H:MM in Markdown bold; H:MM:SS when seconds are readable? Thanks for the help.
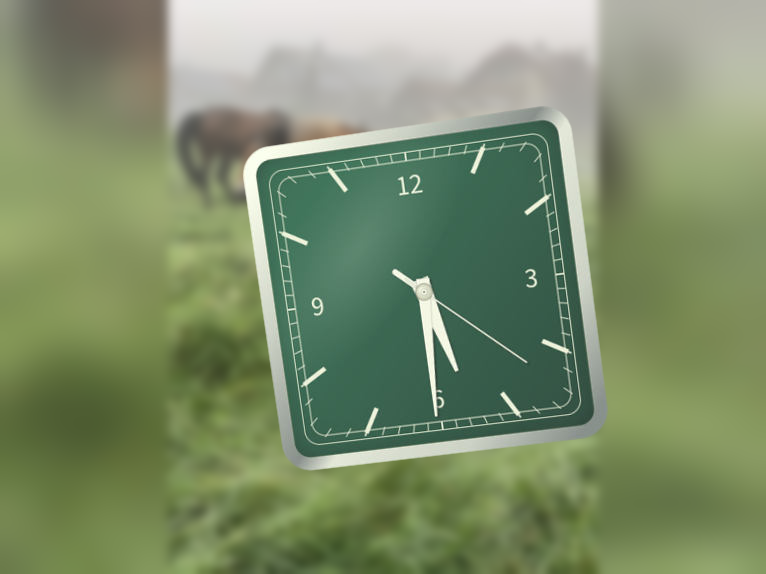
**5:30:22**
